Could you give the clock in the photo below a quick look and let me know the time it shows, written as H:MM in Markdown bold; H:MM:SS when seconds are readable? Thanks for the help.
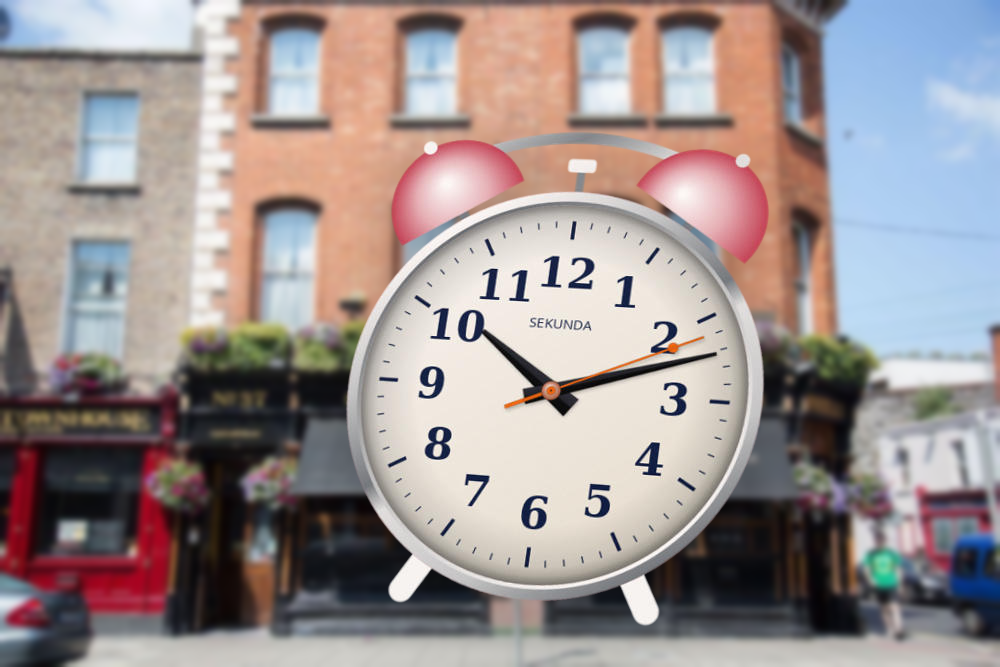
**10:12:11**
